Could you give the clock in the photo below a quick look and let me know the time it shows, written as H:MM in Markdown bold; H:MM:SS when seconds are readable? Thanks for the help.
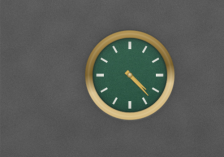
**4:23**
